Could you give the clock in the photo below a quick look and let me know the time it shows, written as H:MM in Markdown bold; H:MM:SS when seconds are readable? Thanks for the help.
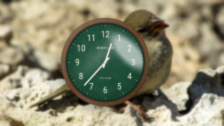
**12:37**
